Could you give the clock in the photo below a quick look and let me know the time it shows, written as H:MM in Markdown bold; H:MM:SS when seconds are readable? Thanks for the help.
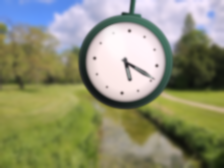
**5:19**
